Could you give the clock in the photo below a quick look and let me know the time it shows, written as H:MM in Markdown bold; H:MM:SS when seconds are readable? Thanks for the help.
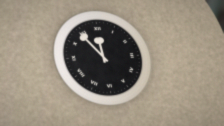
**11:54**
